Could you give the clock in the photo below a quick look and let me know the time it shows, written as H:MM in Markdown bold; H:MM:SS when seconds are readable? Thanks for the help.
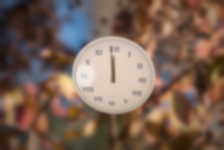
**11:59**
